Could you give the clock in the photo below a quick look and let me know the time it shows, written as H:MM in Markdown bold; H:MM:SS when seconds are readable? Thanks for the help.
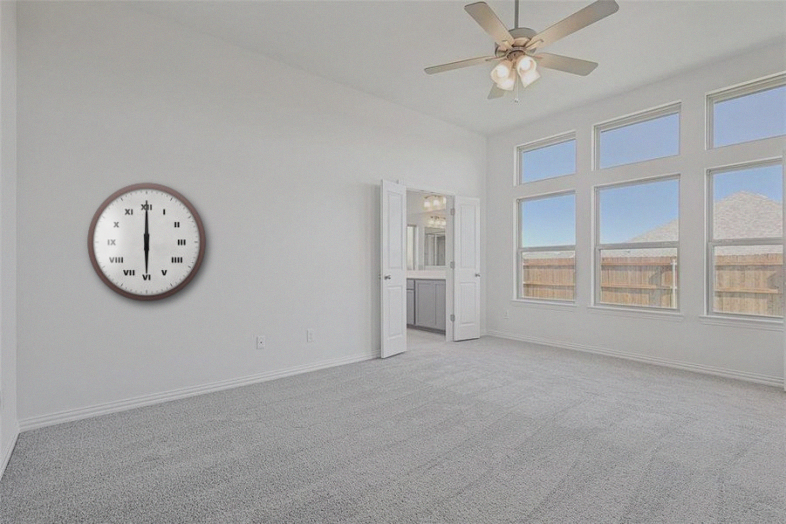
**6:00**
